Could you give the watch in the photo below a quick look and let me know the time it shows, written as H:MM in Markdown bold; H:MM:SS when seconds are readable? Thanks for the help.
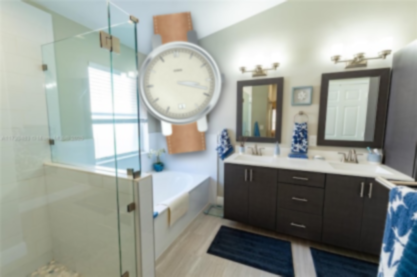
**3:18**
